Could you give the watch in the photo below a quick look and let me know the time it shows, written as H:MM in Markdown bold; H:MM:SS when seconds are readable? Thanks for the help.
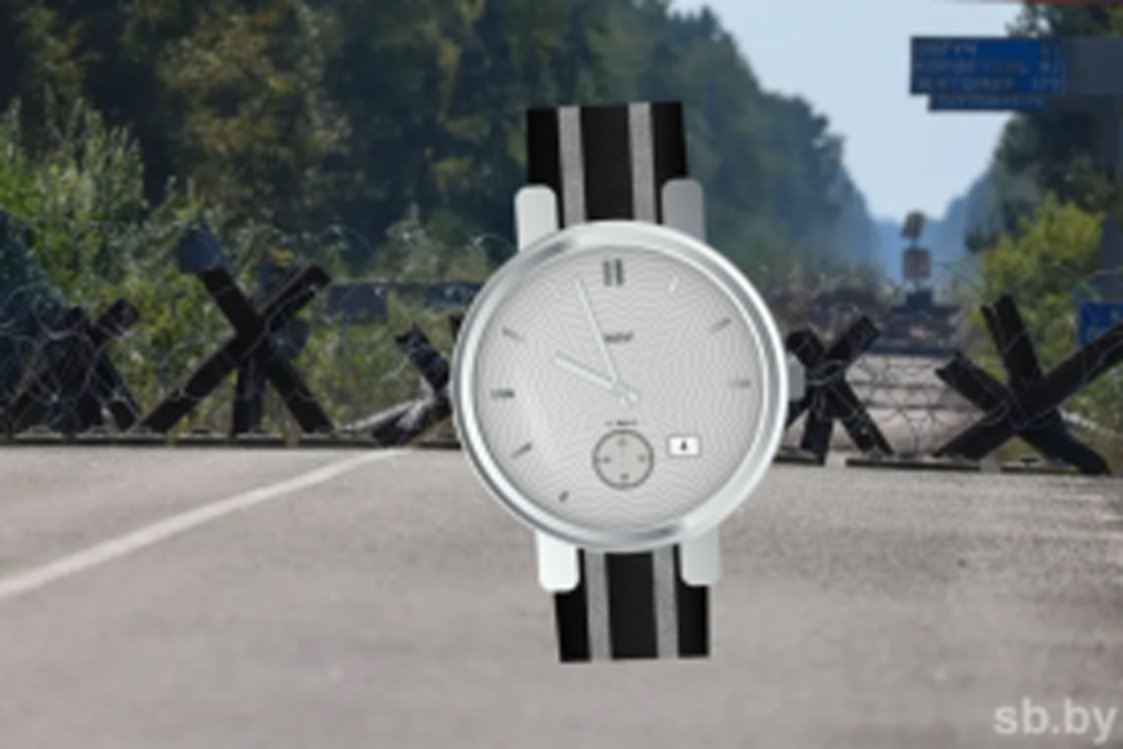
**9:57**
